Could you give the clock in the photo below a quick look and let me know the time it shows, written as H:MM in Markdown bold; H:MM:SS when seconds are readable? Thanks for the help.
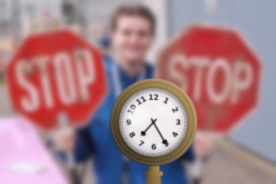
**7:25**
